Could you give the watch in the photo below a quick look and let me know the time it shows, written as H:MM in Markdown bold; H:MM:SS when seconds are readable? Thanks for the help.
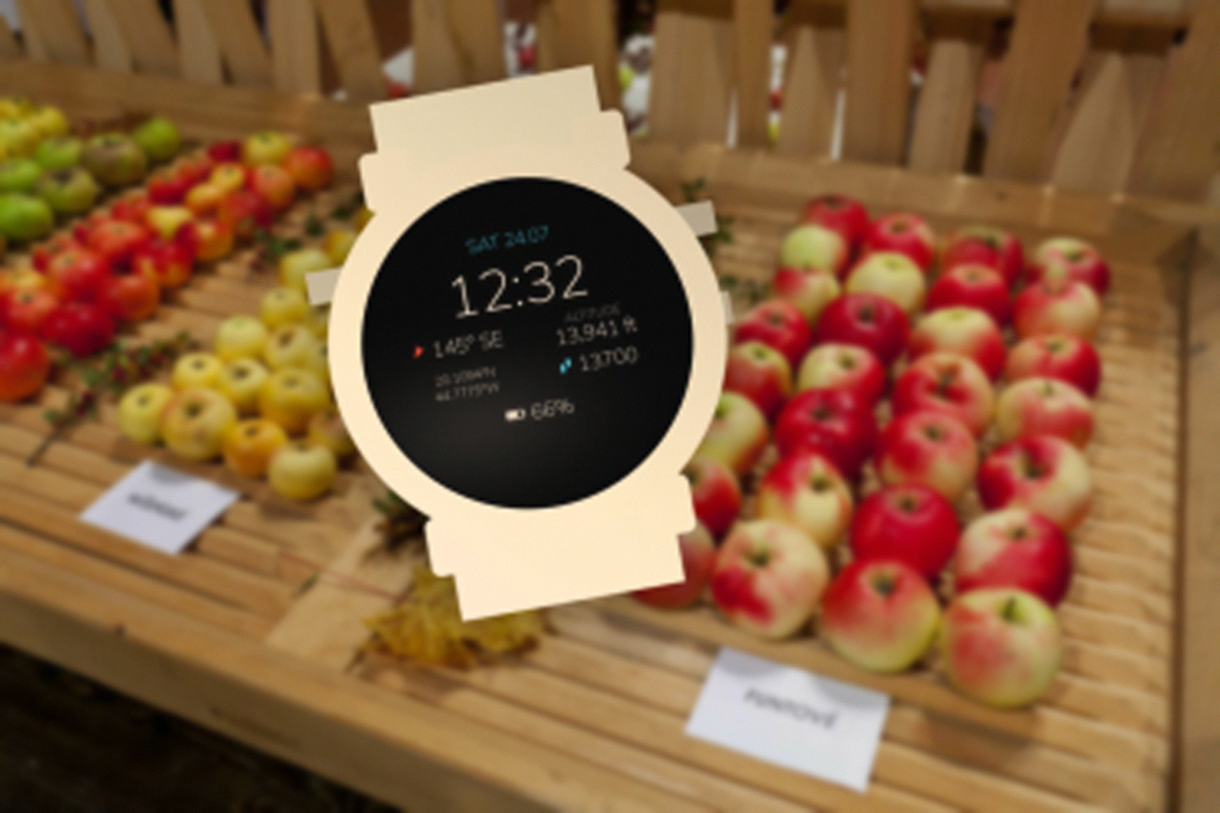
**12:32**
